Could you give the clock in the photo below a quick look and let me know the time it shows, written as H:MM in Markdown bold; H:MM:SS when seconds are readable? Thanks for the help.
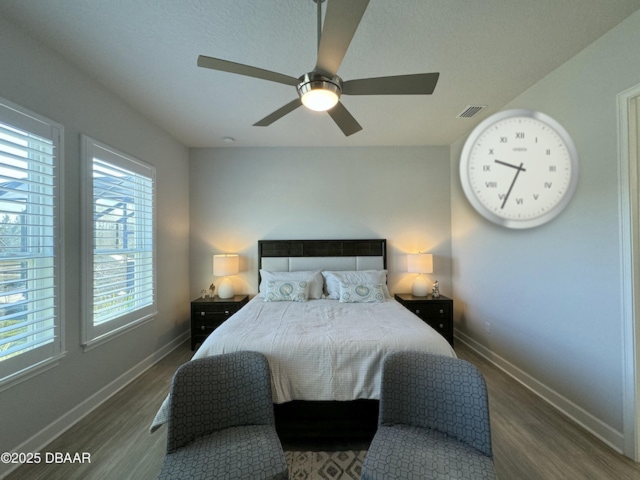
**9:34**
